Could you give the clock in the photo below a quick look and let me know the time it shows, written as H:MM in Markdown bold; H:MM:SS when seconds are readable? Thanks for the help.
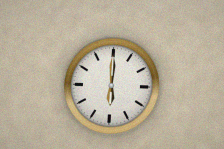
**6:00**
